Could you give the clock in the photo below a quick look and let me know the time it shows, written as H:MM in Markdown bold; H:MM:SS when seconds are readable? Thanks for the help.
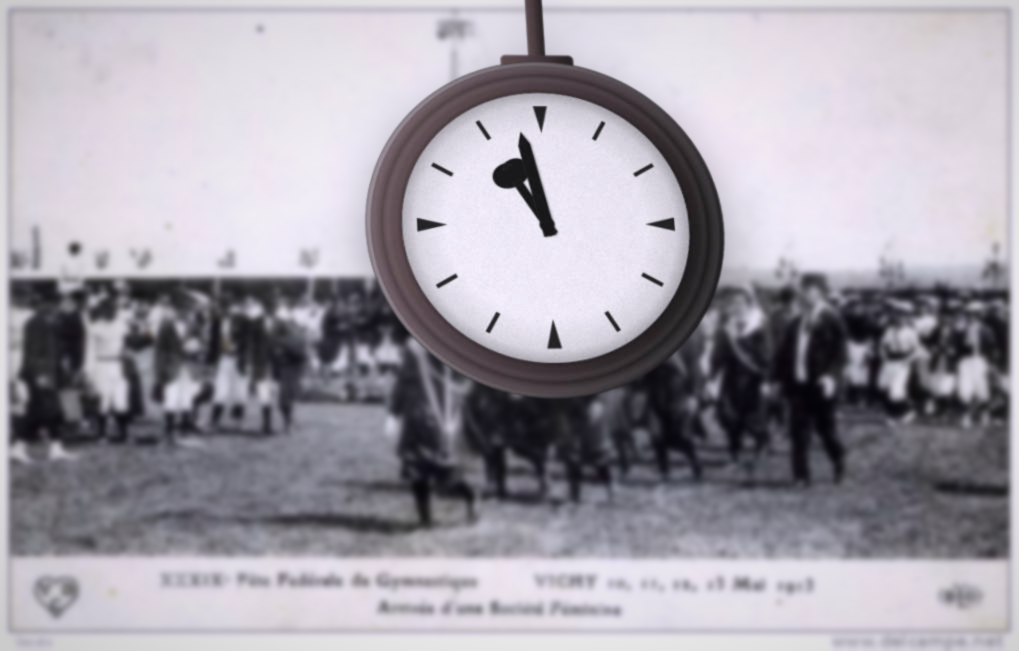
**10:58**
